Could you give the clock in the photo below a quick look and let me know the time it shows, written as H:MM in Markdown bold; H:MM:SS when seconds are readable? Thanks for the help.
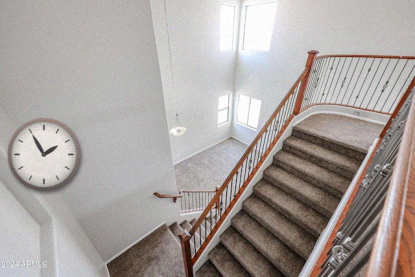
**1:55**
